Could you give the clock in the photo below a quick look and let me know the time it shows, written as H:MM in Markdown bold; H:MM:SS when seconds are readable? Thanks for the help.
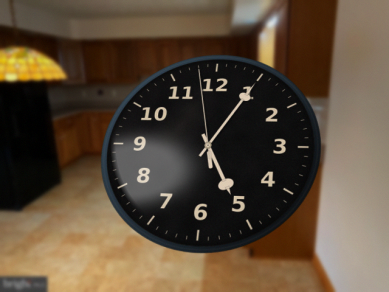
**5:04:58**
